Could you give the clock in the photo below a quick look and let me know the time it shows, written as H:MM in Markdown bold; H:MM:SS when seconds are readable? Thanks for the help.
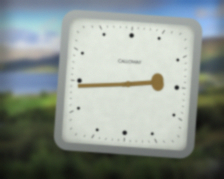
**2:44**
